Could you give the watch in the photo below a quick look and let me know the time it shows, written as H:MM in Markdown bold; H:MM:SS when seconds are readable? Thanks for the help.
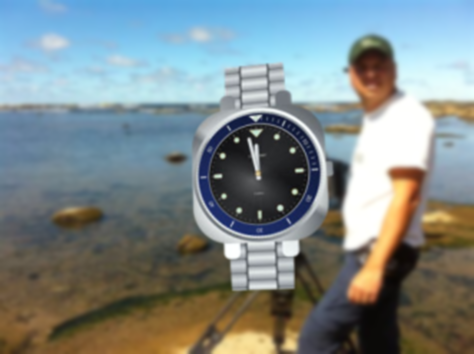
**11:58**
